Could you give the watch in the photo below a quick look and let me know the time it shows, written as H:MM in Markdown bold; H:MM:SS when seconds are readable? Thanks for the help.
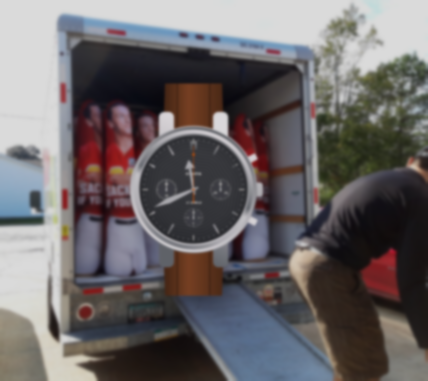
**11:41**
